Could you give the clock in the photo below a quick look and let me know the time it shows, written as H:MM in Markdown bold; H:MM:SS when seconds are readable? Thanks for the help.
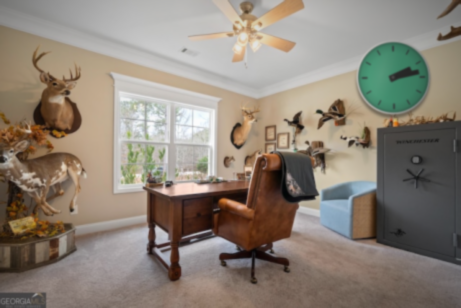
**2:13**
